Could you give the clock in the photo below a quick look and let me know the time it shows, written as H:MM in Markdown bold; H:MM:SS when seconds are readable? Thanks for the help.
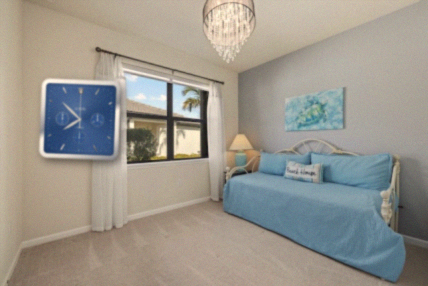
**7:52**
